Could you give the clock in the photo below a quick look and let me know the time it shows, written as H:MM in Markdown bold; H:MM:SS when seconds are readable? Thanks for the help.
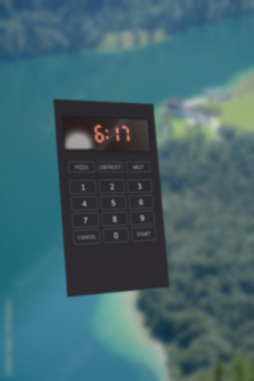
**6:17**
